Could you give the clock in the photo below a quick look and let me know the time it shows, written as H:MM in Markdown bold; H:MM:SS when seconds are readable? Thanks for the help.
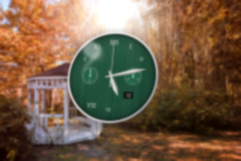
**5:13**
